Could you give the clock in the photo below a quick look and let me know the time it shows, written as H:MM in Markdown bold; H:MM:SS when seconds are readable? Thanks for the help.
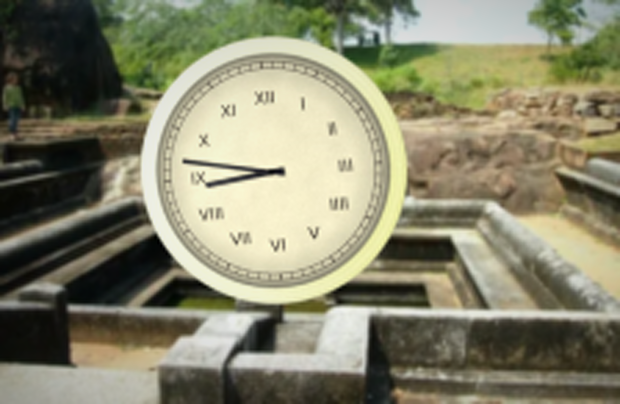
**8:47**
